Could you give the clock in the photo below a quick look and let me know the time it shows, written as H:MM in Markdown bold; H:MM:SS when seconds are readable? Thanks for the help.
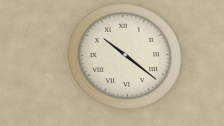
**10:22**
